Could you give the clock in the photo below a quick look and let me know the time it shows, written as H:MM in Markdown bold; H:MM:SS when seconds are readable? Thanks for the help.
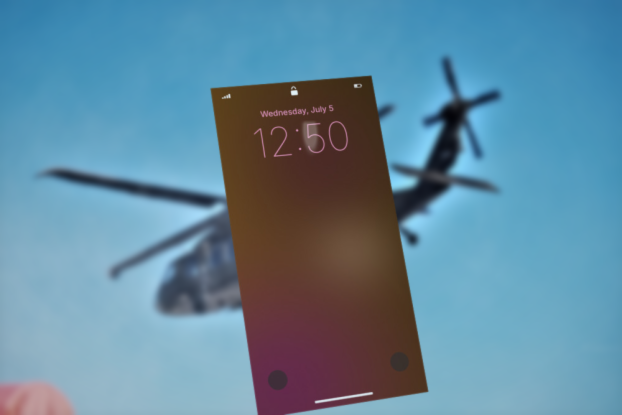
**12:50**
